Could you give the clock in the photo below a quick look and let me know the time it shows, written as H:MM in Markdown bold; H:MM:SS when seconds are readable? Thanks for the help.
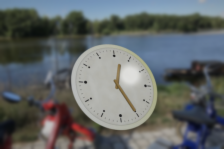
**12:25**
